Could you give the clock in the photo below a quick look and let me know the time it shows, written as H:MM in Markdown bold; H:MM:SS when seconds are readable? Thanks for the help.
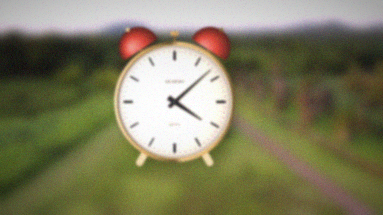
**4:08**
